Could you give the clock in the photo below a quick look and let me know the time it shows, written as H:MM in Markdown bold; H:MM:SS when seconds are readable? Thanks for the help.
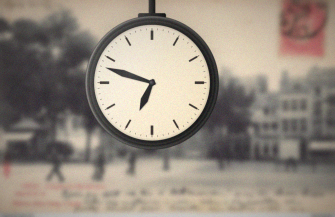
**6:48**
